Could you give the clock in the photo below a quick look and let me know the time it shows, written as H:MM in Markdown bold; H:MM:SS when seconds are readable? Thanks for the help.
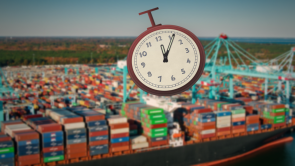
**12:06**
